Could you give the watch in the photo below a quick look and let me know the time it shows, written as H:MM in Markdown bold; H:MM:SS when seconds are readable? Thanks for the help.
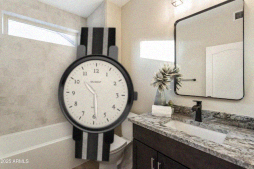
**10:29**
